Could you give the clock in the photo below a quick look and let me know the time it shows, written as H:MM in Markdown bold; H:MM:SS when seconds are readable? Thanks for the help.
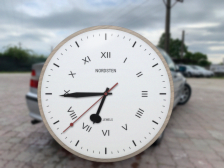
**6:44:38**
